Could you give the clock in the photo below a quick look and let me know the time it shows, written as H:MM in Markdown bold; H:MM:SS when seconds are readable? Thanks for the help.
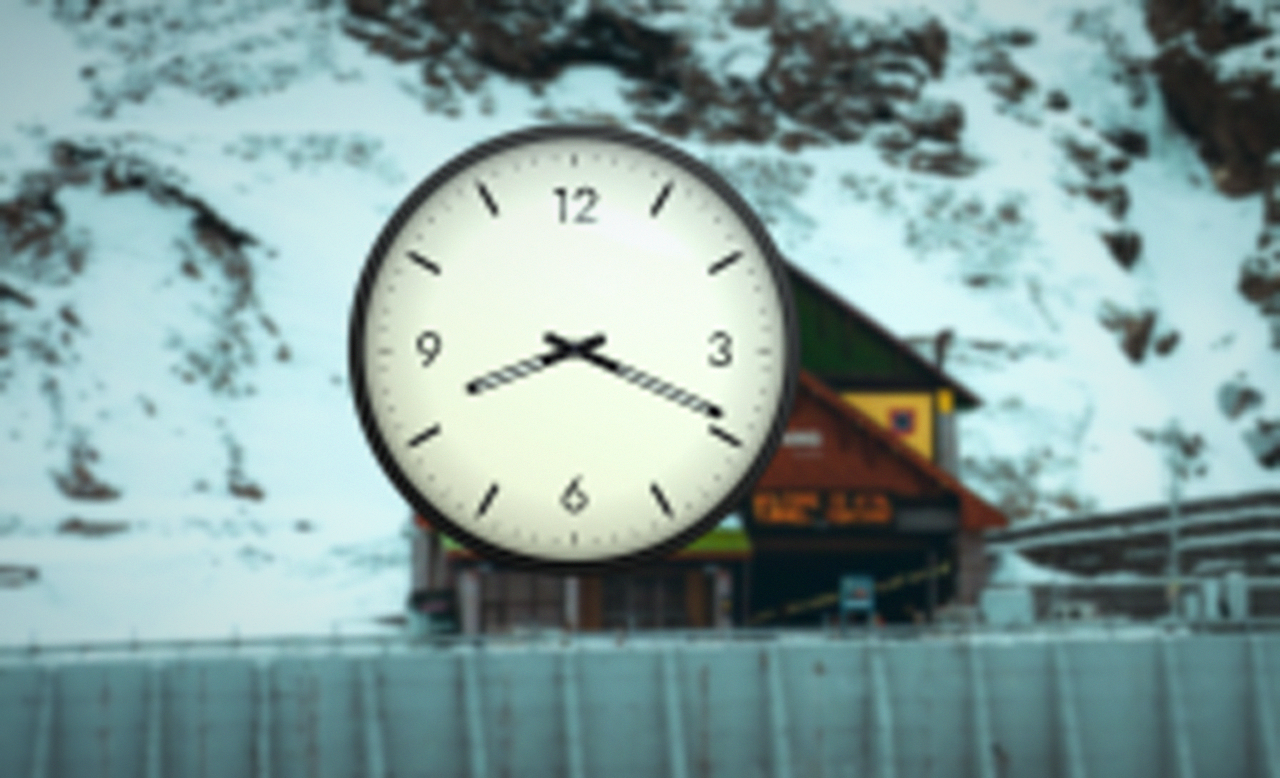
**8:19**
